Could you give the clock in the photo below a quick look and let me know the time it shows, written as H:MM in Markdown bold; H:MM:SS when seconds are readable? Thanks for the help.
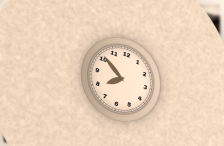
**7:51**
